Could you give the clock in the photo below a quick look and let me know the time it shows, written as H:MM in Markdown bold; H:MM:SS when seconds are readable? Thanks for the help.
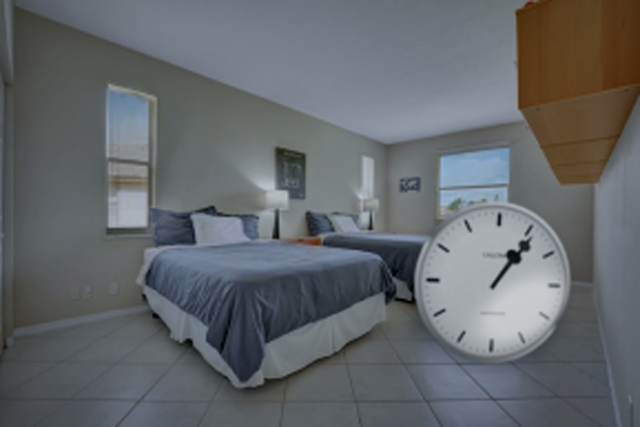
**1:06**
